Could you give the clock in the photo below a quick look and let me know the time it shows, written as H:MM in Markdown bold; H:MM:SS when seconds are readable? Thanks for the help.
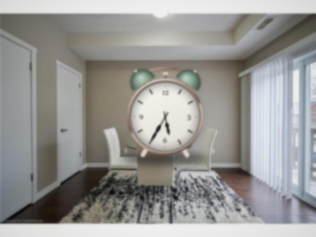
**5:35**
